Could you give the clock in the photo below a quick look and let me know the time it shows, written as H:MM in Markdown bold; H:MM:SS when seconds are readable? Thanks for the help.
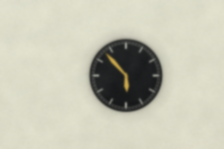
**5:53**
